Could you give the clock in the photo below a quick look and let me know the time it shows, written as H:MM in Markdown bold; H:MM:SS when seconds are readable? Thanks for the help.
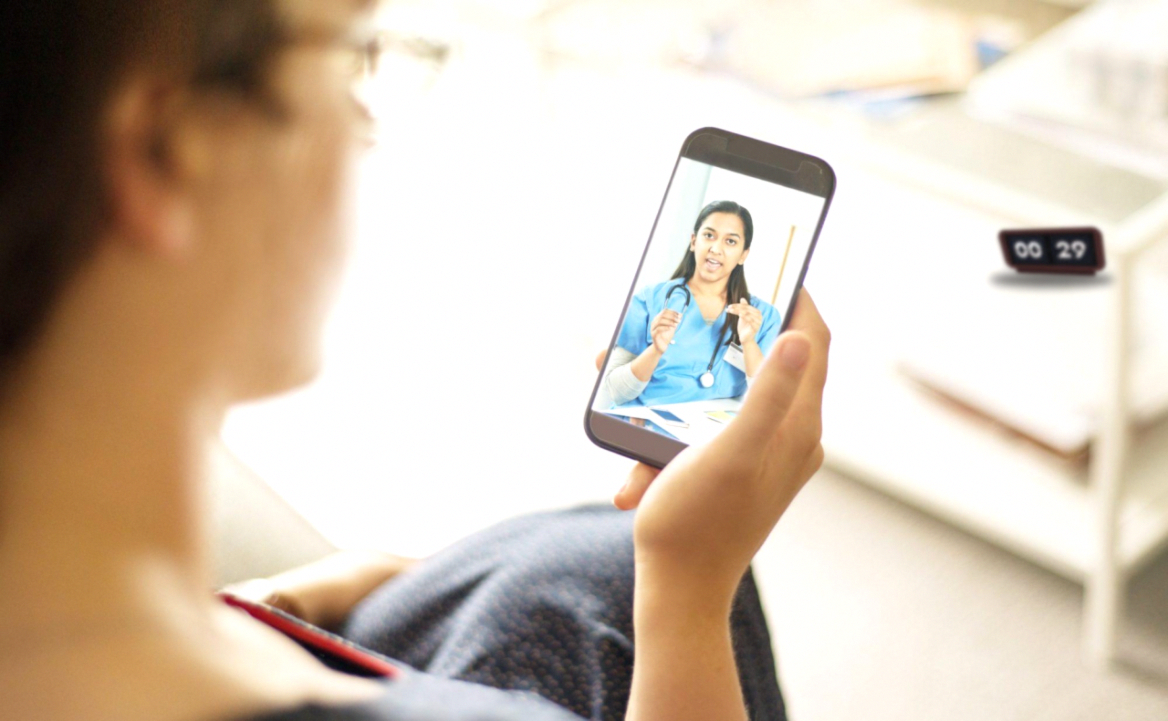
**0:29**
